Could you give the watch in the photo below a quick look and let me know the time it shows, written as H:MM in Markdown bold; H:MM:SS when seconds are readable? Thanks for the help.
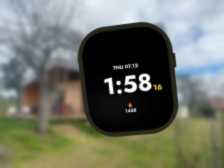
**1:58**
